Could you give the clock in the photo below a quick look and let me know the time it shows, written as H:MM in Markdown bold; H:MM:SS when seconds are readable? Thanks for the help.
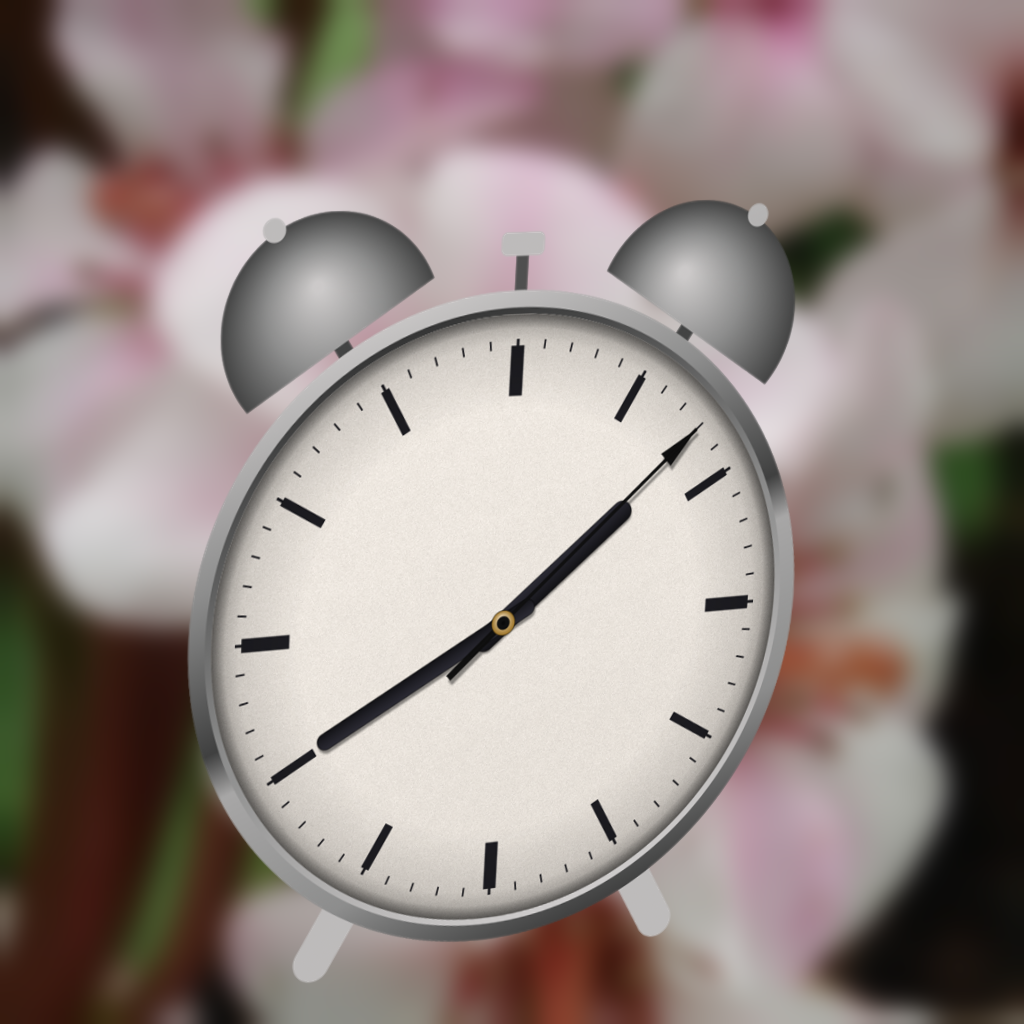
**1:40:08**
